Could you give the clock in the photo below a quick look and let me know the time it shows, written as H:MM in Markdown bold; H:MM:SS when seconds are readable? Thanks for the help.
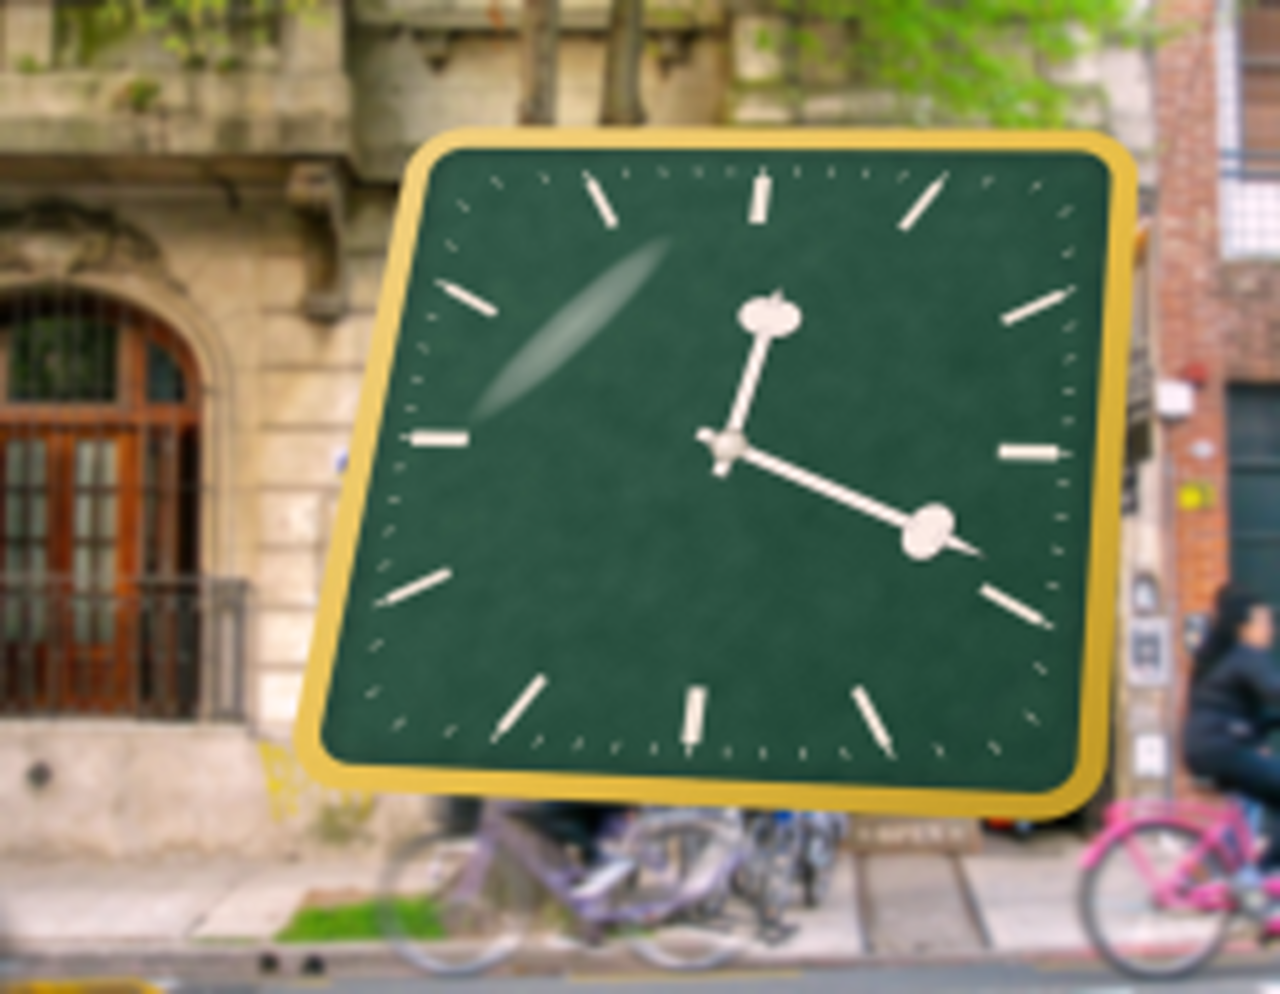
**12:19**
